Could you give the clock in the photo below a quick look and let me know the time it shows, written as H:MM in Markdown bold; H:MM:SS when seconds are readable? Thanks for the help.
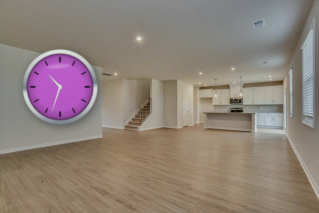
**10:33**
